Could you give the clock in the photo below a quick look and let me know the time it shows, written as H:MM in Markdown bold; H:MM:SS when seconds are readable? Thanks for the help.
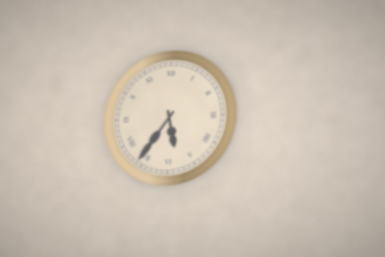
**5:36**
